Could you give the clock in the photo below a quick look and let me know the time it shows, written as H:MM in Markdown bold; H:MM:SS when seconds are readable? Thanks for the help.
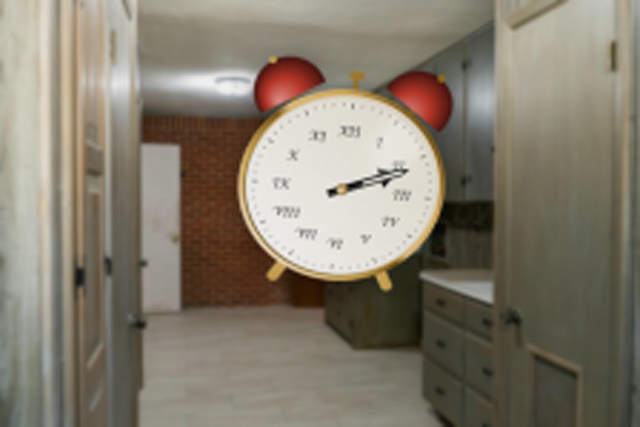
**2:11**
